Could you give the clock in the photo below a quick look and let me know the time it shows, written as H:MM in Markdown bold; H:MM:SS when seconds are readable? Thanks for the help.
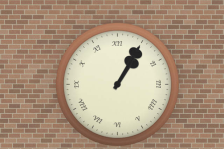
**1:05**
